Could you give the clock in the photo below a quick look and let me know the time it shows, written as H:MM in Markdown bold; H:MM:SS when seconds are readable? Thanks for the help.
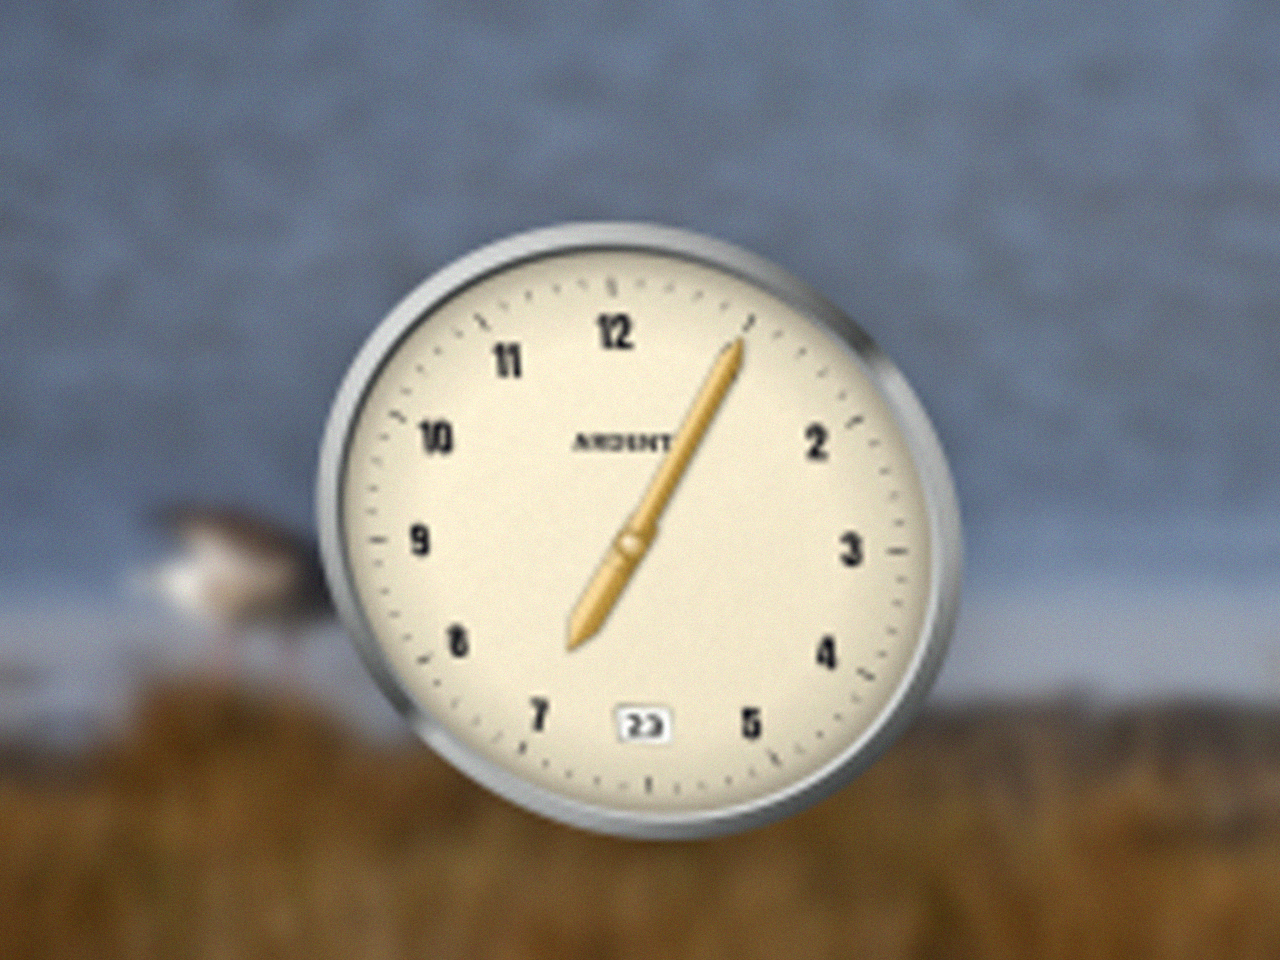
**7:05**
